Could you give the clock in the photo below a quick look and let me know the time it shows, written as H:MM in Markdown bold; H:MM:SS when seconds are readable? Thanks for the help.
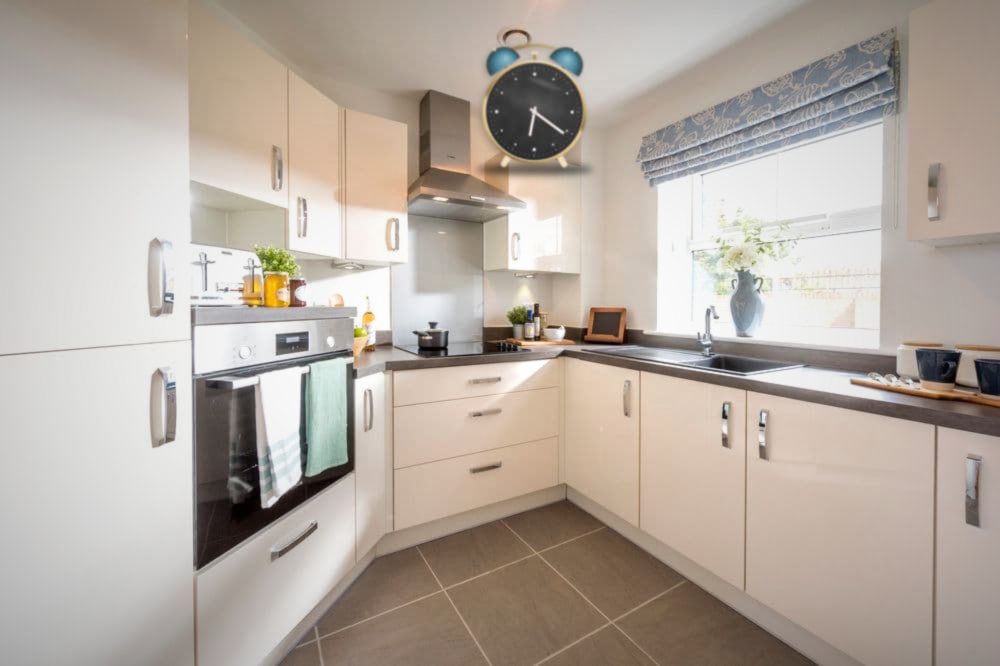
**6:21**
